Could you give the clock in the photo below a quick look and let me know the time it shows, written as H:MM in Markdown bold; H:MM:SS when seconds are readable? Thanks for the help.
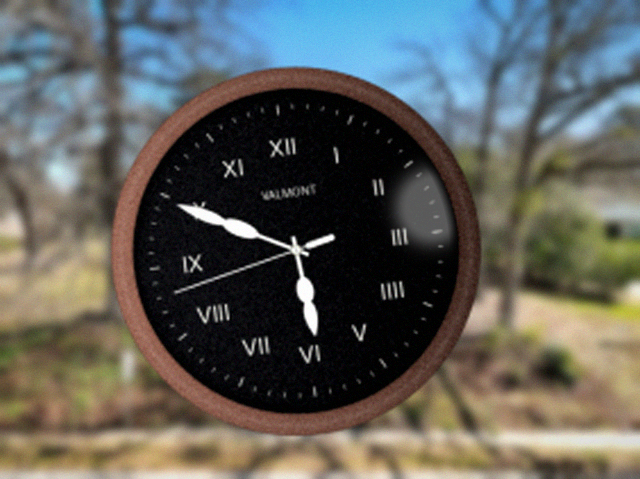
**5:49:43**
